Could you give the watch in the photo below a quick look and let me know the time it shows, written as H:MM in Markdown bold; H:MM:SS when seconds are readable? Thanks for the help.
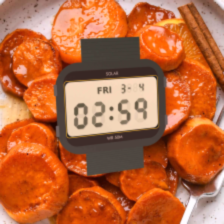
**2:59**
